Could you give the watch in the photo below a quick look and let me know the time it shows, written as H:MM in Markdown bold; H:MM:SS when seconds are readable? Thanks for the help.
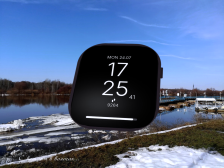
**17:25**
